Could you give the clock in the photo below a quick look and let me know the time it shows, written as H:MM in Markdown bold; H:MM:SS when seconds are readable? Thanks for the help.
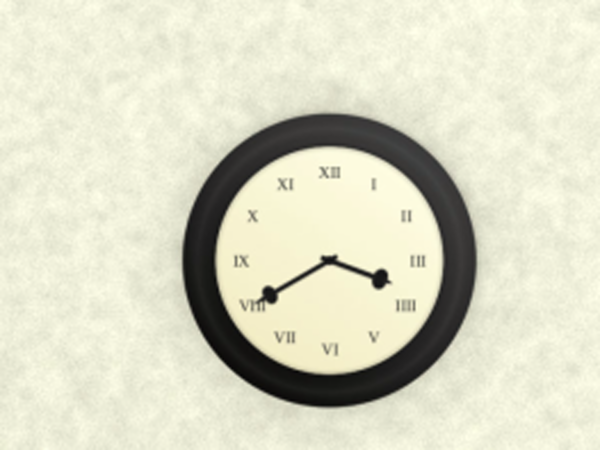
**3:40**
